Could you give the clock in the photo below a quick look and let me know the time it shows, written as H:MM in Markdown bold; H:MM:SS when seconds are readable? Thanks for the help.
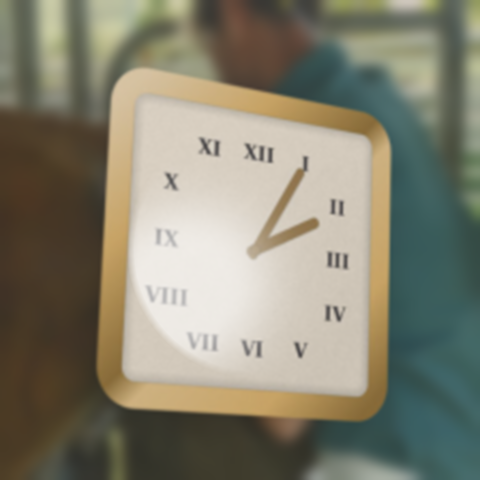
**2:05**
